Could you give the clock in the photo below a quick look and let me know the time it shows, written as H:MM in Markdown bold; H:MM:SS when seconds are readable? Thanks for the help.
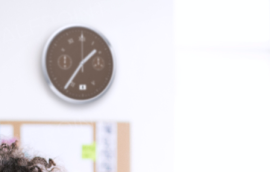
**1:36**
